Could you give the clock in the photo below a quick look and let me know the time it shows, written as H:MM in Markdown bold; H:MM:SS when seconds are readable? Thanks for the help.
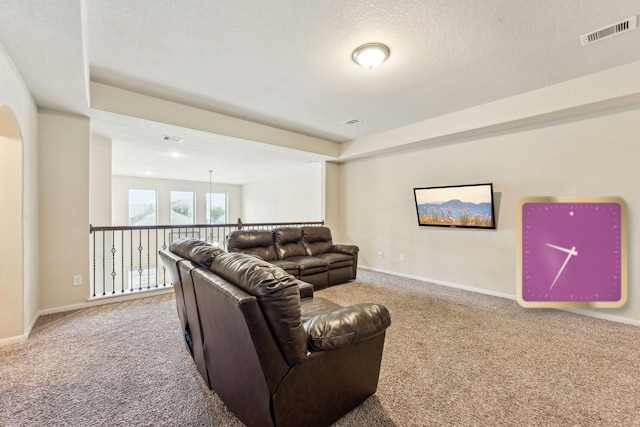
**9:35**
